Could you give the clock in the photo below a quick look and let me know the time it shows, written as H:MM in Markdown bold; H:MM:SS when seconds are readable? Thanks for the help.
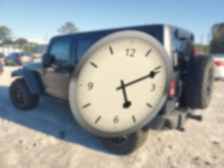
**5:11**
